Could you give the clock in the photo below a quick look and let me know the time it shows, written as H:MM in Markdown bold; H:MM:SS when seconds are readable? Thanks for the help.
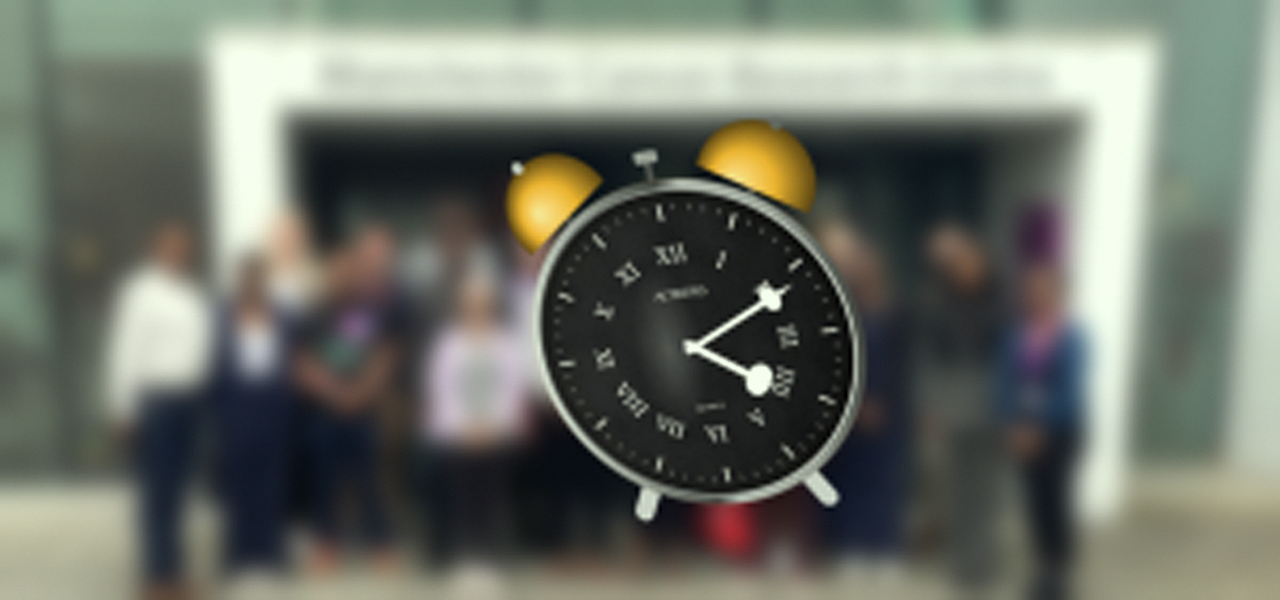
**4:11**
